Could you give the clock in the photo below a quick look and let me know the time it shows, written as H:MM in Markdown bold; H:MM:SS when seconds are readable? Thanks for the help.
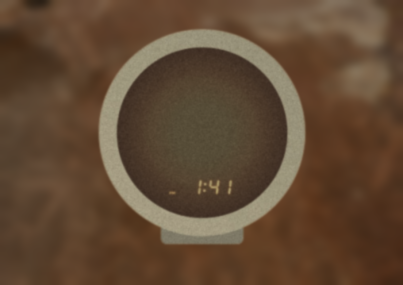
**1:41**
